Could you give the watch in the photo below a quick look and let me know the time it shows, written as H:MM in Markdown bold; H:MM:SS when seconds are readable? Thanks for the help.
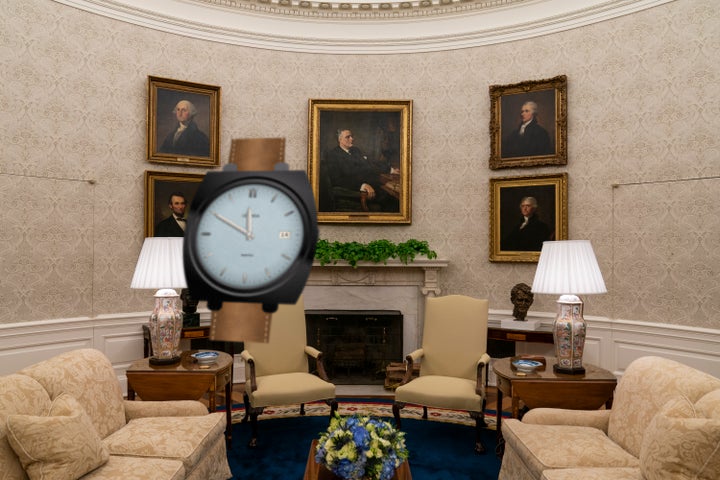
**11:50**
